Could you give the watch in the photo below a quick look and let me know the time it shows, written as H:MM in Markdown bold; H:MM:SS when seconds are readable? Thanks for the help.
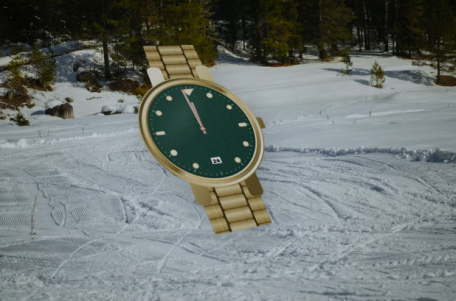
**11:59**
